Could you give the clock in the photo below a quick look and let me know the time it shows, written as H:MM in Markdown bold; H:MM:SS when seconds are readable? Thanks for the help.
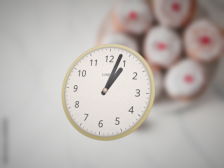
**1:03**
